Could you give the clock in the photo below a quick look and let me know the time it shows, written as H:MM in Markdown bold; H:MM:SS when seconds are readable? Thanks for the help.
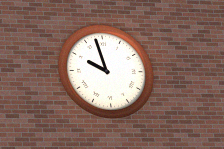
**9:58**
